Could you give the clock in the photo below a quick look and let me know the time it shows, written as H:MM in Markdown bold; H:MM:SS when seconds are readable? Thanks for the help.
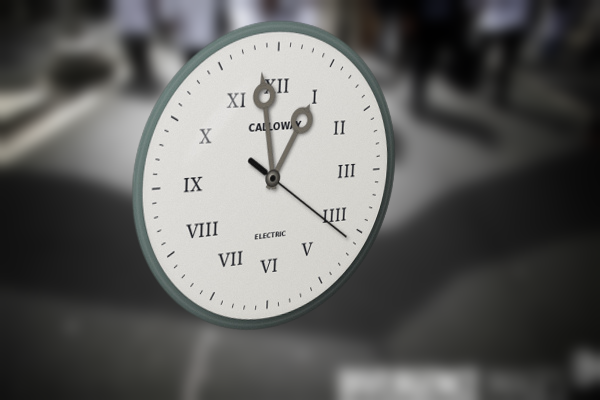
**12:58:21**
